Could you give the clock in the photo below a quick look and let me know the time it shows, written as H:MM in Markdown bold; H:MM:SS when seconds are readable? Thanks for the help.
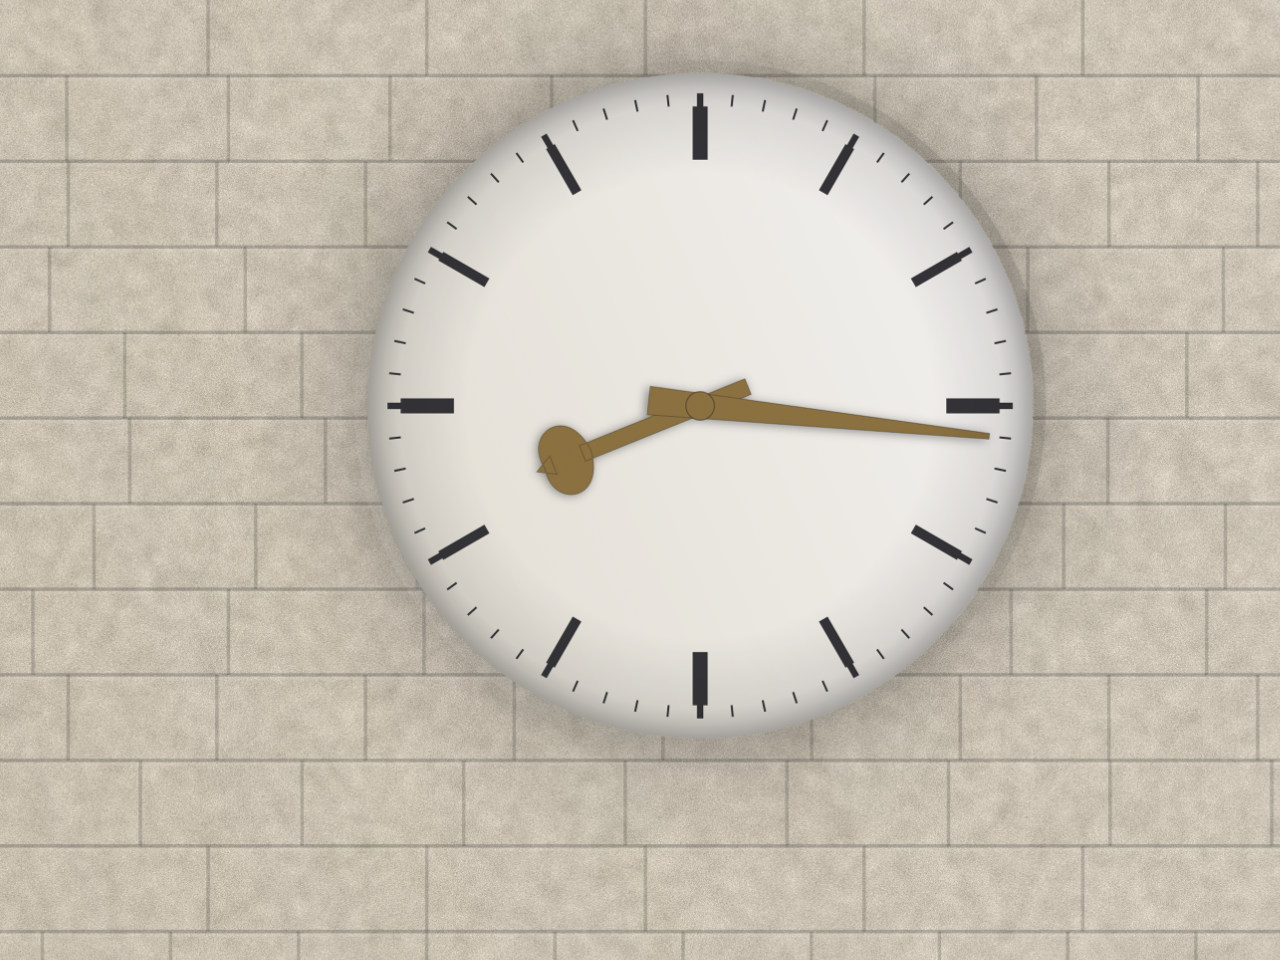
**8:16**
